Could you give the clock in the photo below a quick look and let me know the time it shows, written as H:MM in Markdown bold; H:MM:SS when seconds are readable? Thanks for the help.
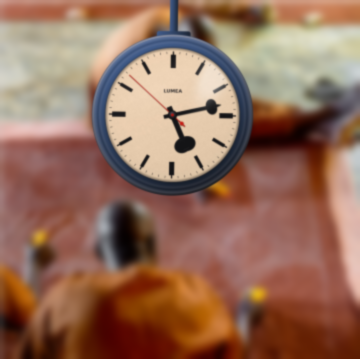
**5:12:52**
